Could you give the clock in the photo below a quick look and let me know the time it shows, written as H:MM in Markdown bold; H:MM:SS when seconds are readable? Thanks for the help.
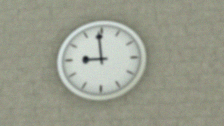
**8:59**
